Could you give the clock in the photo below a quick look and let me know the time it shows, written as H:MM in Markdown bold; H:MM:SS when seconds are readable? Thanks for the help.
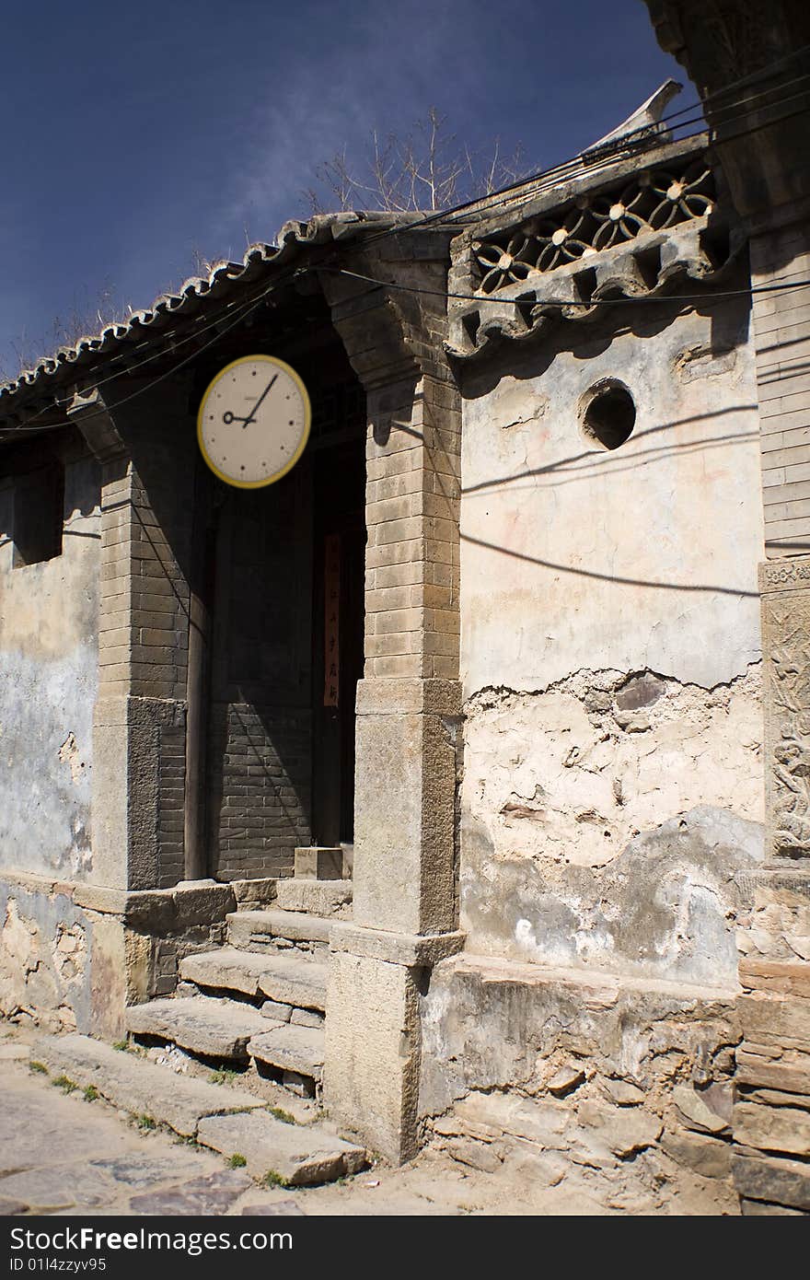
**9:05**
